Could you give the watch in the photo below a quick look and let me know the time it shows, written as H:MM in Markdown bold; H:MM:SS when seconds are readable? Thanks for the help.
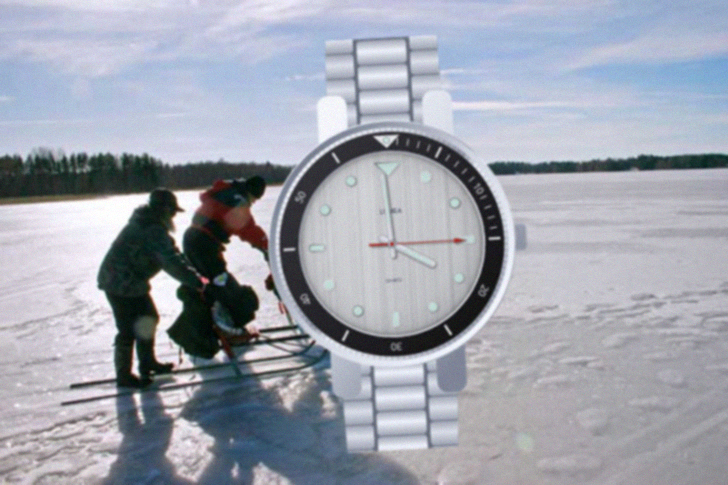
**3:59:15**
